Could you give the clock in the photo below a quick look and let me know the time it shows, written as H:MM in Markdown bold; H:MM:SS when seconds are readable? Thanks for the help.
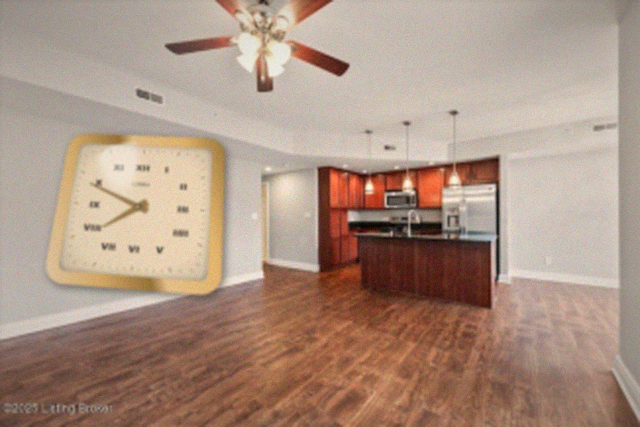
**7:49**
